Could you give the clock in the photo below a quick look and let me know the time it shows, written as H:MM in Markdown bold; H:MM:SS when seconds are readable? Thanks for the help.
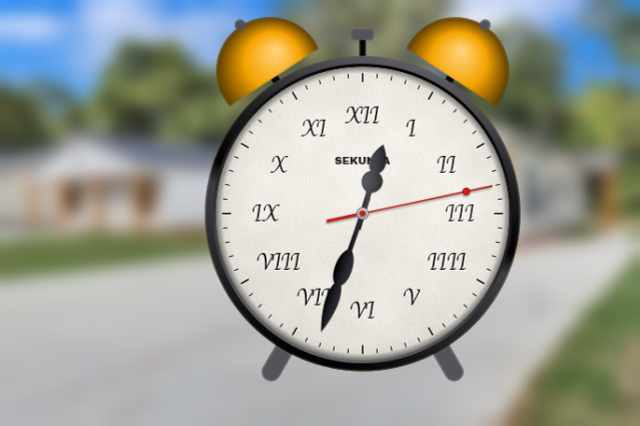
**12:33:13**
